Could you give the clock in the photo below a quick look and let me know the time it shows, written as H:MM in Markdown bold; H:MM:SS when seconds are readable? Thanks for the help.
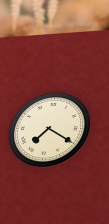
**7:20**
